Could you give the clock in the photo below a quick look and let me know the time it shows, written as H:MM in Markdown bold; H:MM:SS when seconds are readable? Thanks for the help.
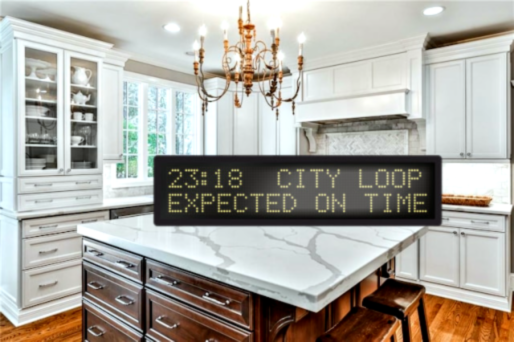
**23:18**
